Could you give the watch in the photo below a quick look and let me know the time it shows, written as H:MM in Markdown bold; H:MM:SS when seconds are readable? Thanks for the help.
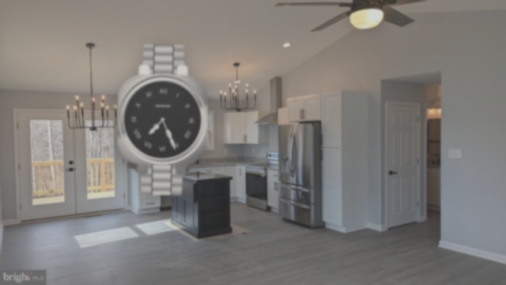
**7:26**
